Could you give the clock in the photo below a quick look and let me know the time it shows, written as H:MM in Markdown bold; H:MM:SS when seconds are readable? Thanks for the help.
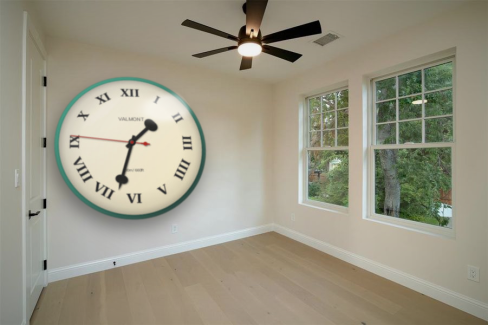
**1:32:46**
